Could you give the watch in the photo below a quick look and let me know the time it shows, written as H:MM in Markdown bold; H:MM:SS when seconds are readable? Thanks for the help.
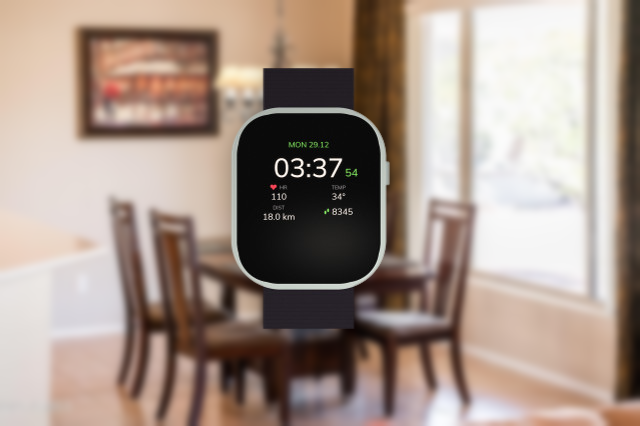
**3:37:54**
